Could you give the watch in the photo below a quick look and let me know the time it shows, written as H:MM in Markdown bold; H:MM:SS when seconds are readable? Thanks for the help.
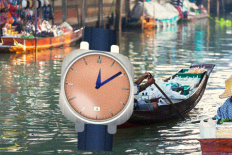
**12:09**
